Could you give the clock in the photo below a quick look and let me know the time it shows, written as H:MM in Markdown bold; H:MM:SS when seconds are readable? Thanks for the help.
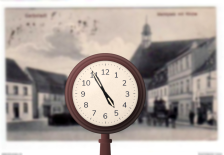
**4:55**
